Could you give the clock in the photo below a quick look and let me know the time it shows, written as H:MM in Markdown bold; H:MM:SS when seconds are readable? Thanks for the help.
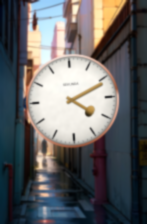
**4:11**
